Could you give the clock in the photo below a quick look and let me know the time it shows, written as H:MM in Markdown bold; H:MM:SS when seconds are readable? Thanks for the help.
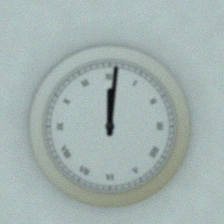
**12:01**
